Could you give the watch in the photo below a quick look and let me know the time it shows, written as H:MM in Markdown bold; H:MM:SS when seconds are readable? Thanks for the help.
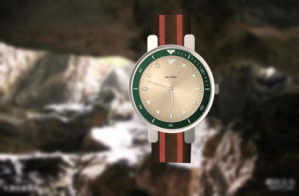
**5:48**
